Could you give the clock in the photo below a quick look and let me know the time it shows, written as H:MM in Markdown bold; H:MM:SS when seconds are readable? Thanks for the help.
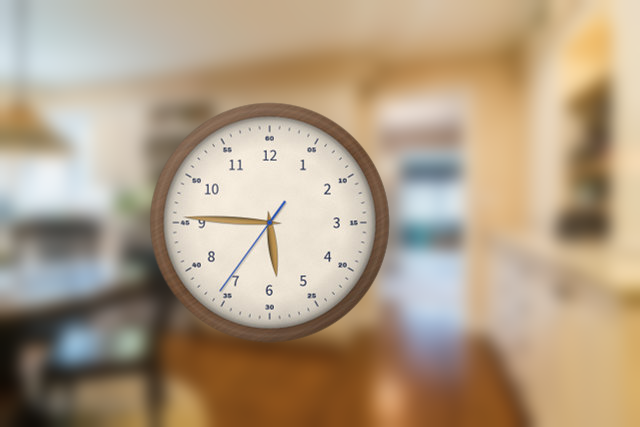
**5:45:36**
